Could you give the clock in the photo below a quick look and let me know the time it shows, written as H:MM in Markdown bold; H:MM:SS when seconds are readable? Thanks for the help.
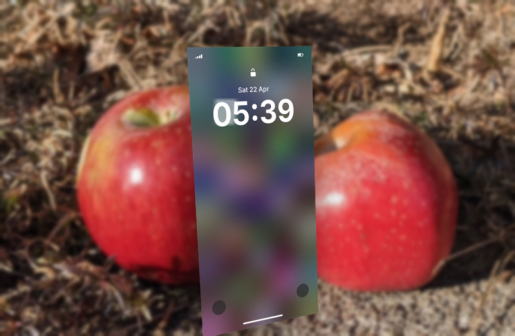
**5:39**
